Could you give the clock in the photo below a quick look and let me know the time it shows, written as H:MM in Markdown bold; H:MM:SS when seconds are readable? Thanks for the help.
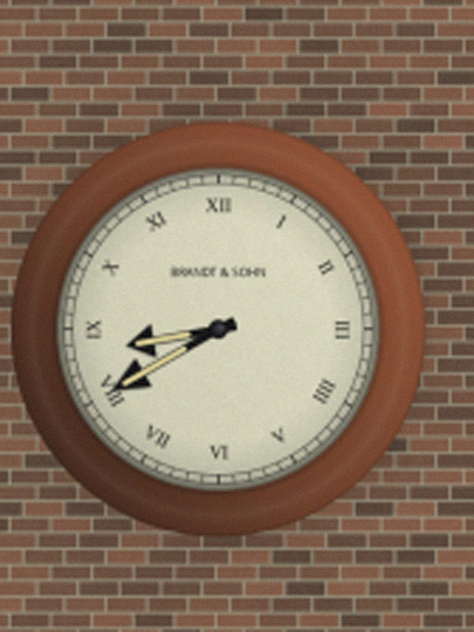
**8:40**
